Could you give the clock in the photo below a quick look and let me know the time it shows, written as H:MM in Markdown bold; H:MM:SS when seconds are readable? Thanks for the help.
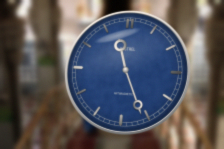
**11:26**
